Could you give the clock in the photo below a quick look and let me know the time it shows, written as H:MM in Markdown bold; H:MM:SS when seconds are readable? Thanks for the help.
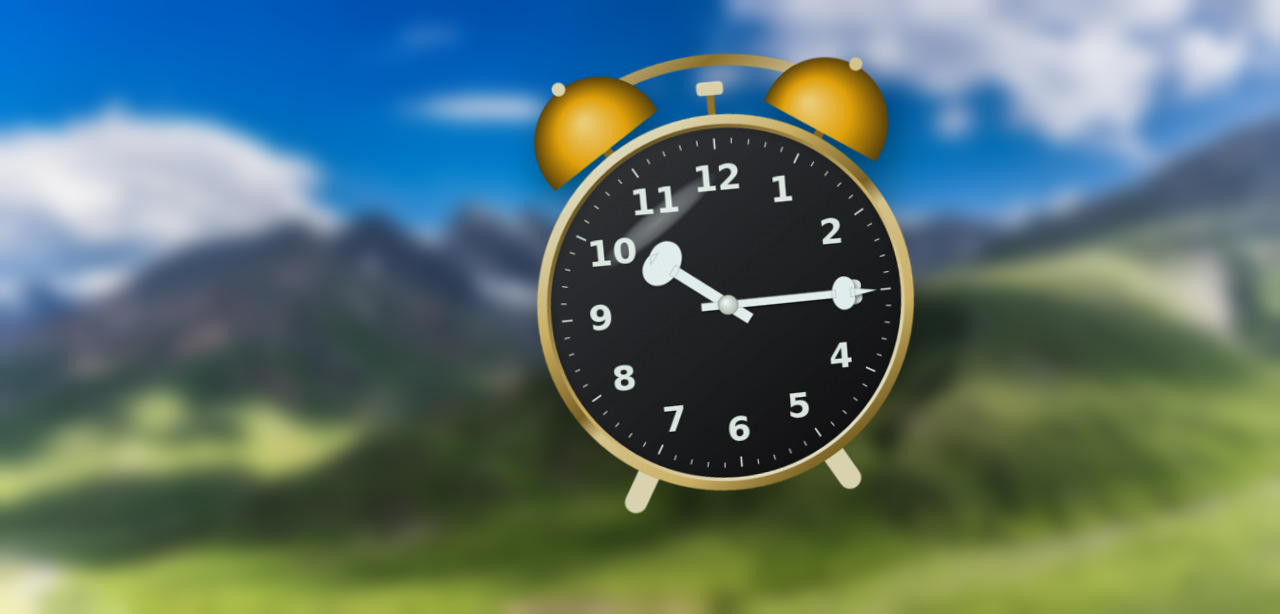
**10:15**
